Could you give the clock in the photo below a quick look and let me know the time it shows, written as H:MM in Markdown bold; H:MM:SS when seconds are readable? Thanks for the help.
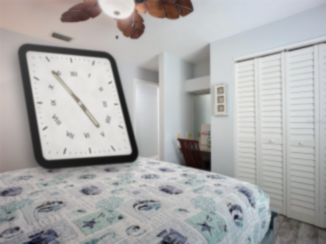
**4:54**
